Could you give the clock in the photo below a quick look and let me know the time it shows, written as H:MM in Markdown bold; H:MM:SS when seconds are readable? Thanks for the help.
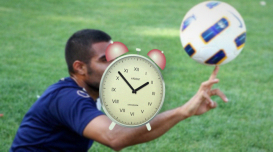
**1:52**
